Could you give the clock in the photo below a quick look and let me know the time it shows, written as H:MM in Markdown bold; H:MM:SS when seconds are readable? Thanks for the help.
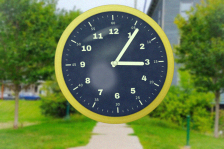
**3:06**
